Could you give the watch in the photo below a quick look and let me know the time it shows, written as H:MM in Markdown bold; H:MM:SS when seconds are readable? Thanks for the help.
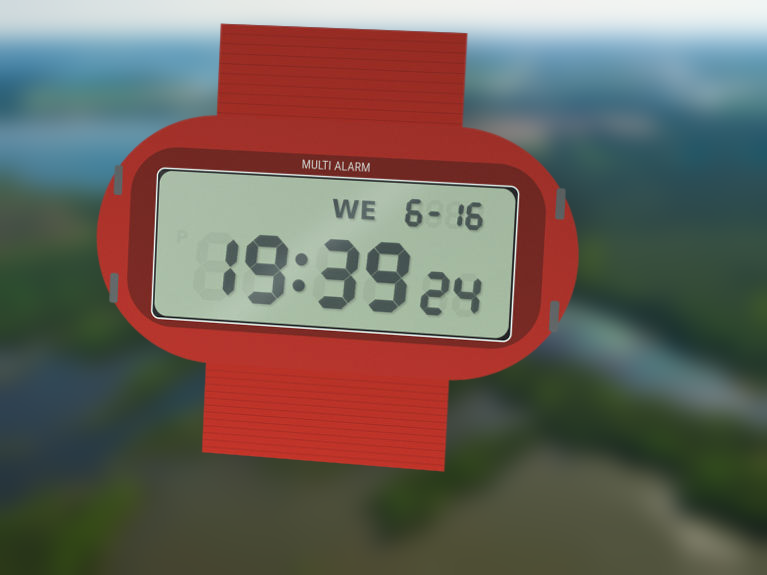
**19:39:24**
